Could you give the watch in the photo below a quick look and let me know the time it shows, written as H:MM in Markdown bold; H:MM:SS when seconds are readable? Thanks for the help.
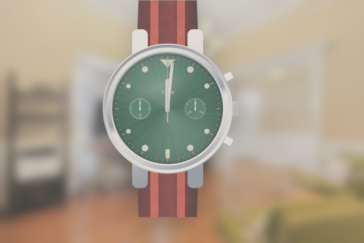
**12:01**
